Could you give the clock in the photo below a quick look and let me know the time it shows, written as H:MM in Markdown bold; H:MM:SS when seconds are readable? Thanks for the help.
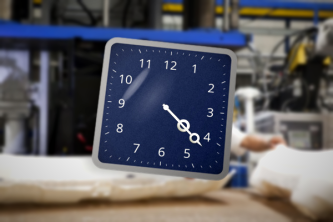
**4:22**
